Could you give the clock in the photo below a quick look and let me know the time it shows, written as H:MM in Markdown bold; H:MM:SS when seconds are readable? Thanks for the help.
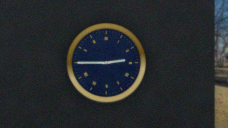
**2:45**
